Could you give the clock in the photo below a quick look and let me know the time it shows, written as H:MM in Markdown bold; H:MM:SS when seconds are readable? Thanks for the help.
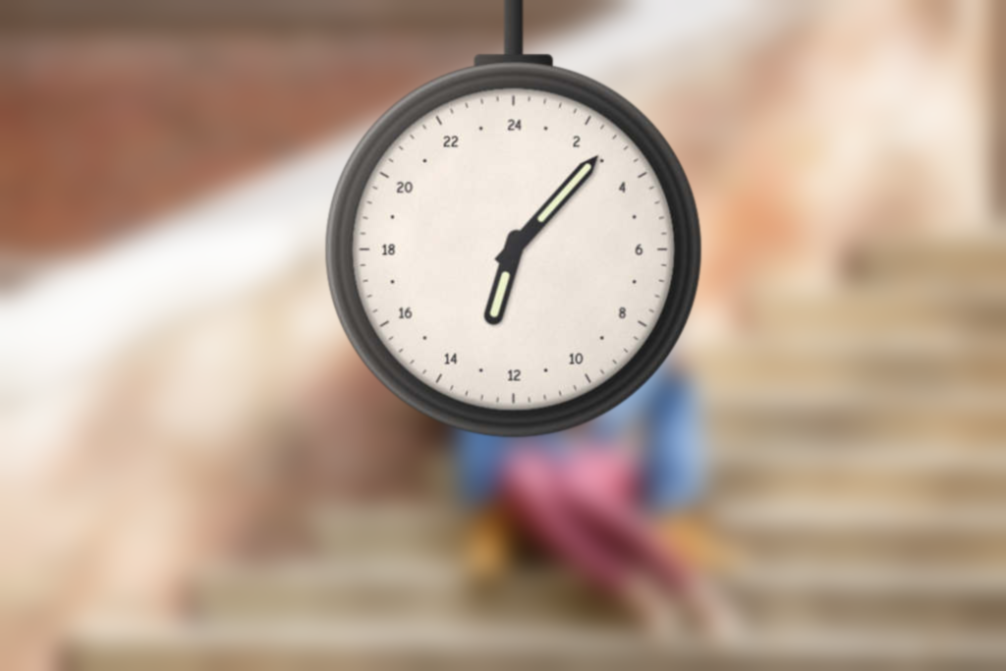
**13:07**
